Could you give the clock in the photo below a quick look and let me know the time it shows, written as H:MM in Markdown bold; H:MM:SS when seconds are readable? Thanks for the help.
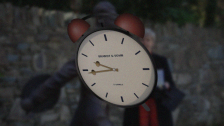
**9:44**
